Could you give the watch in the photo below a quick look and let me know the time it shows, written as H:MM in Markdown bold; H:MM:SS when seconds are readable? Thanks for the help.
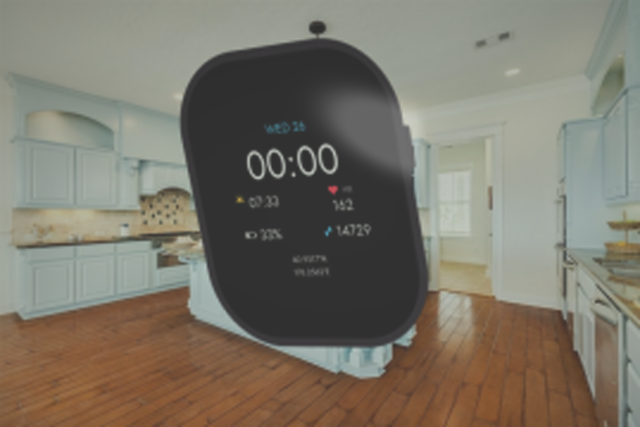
**0:00**
